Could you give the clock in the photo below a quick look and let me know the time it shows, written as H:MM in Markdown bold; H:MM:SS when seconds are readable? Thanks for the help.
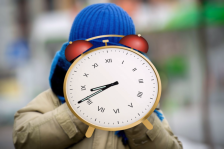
**8:41**
